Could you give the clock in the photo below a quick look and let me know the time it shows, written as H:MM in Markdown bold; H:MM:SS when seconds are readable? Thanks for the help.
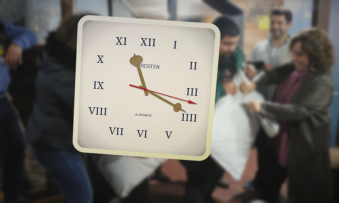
**11:19:17**
